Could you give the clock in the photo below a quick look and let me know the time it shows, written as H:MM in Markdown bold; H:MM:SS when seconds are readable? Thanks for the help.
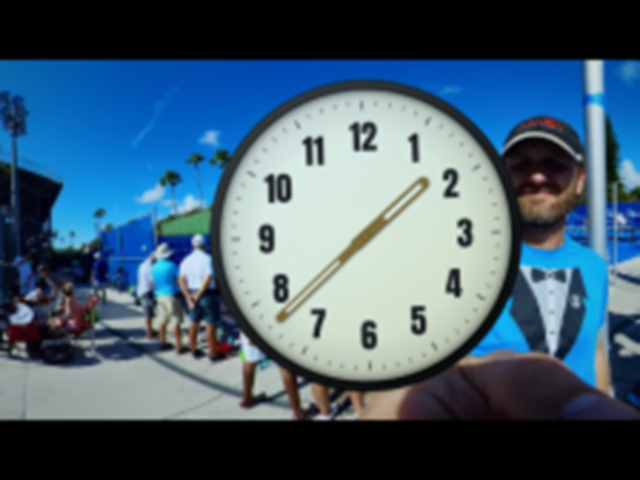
**1:38**
